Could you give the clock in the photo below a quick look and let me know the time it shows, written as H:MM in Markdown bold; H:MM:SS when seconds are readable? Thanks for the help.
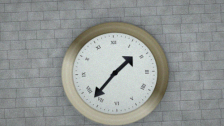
**1:37**
